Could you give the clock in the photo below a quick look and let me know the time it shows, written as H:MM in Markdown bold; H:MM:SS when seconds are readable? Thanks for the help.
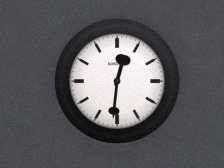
**12:31**
